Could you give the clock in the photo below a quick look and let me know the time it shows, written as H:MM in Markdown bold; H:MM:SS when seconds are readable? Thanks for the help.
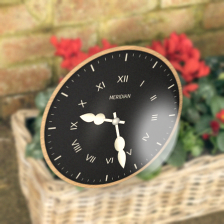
**9:27**
